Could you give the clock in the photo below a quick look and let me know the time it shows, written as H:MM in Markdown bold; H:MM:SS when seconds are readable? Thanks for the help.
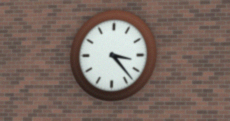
**3:23**
